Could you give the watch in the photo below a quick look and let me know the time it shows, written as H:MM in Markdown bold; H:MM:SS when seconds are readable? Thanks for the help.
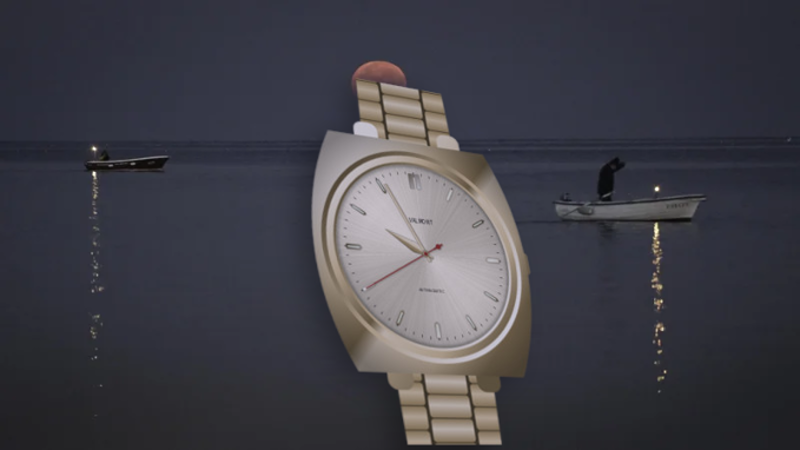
**9:55:40**
